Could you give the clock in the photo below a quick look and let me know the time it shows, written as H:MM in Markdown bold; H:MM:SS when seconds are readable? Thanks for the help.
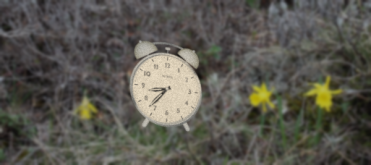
**8:37**
